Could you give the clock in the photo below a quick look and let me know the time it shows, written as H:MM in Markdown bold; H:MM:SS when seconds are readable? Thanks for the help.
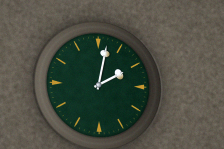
**2:02**
